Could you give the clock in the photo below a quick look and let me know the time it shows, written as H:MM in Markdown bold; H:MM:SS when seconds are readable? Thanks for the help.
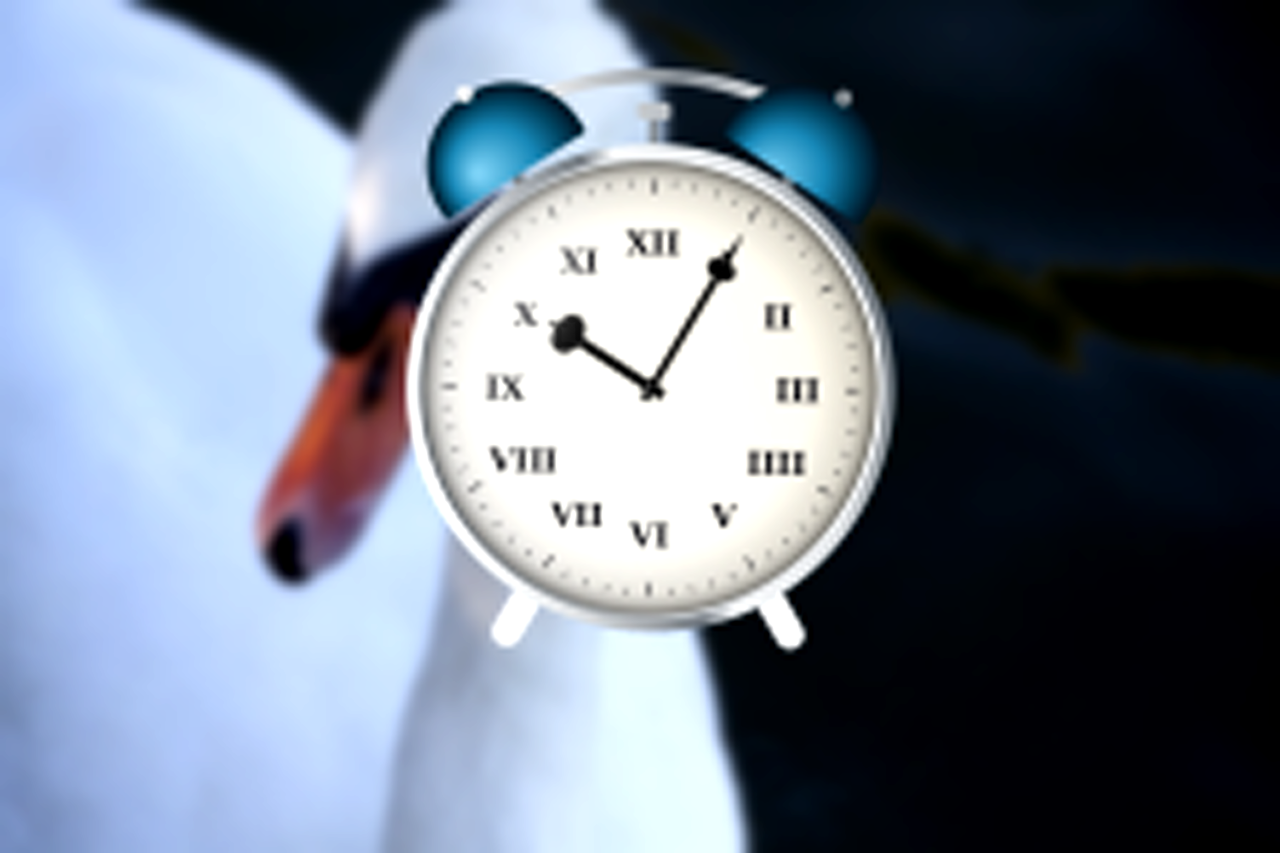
**10:05**
